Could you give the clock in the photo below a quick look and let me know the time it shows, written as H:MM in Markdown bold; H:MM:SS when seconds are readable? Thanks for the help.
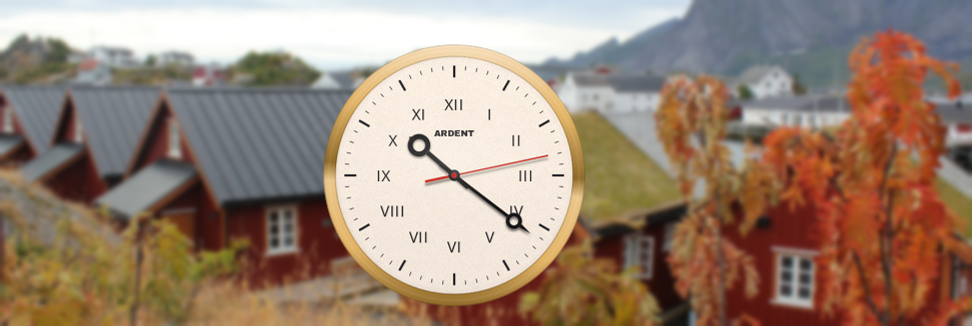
**10:21:13**
